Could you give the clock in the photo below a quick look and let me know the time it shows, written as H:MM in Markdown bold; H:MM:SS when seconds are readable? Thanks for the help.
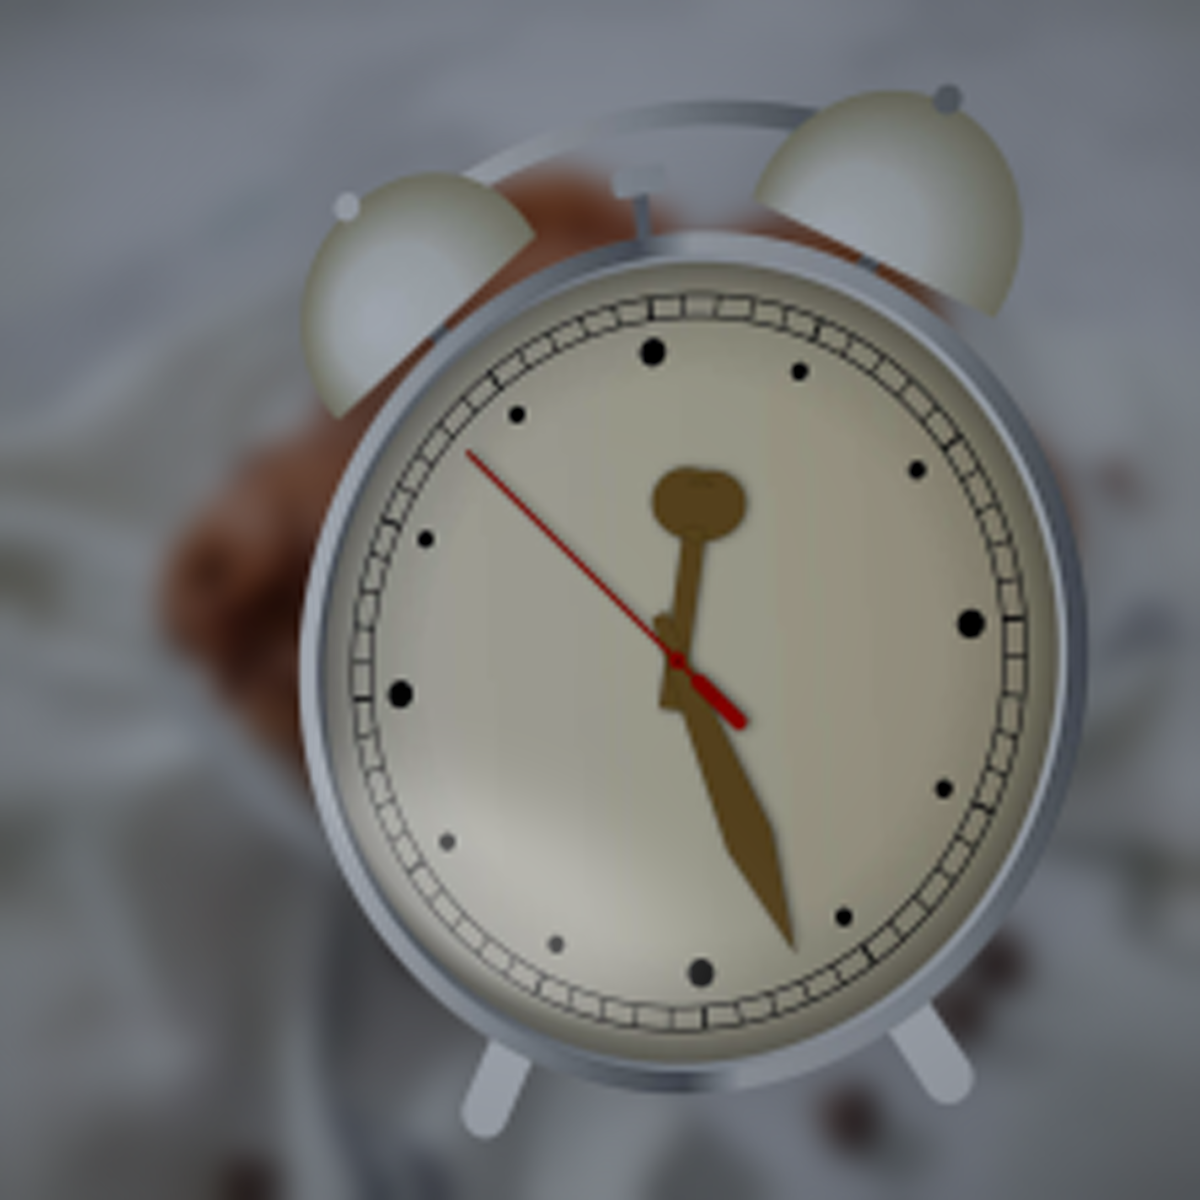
**12:26:53**
